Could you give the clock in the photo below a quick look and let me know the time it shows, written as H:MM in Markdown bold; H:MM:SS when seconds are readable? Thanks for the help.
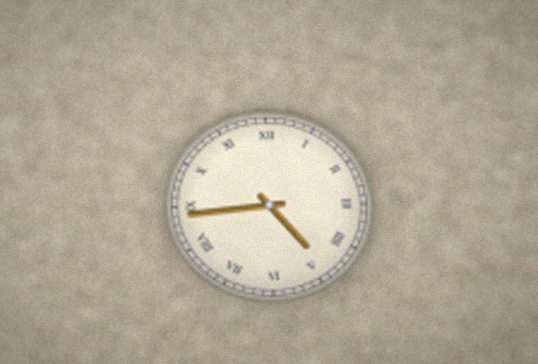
**4:44**
